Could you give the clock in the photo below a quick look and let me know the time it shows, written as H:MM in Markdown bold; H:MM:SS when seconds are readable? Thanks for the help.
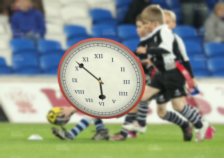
**5:52**
